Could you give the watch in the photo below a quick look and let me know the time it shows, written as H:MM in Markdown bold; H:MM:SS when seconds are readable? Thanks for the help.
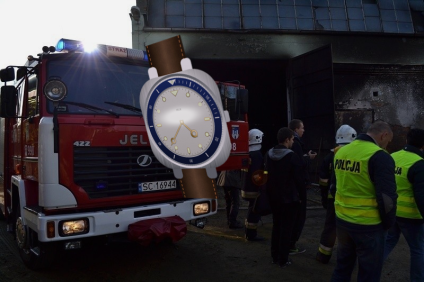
**4:37**
